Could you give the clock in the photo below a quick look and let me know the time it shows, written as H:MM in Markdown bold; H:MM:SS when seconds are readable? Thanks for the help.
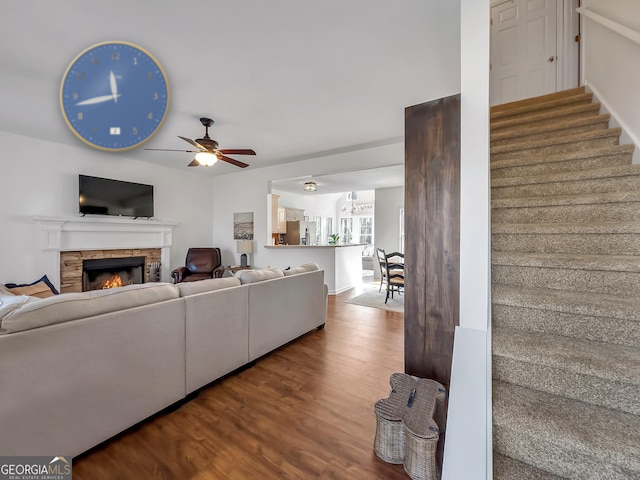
**11:43**
